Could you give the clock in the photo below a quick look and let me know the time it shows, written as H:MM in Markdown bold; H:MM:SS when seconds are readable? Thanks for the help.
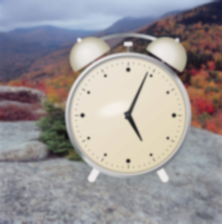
**5:04**
